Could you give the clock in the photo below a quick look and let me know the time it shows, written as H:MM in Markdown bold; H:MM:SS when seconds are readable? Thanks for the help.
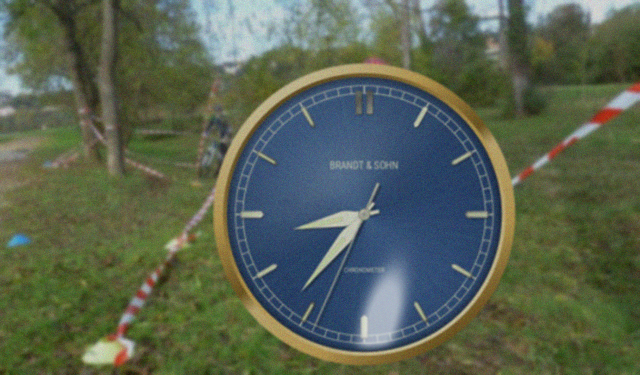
**8:36:34**
